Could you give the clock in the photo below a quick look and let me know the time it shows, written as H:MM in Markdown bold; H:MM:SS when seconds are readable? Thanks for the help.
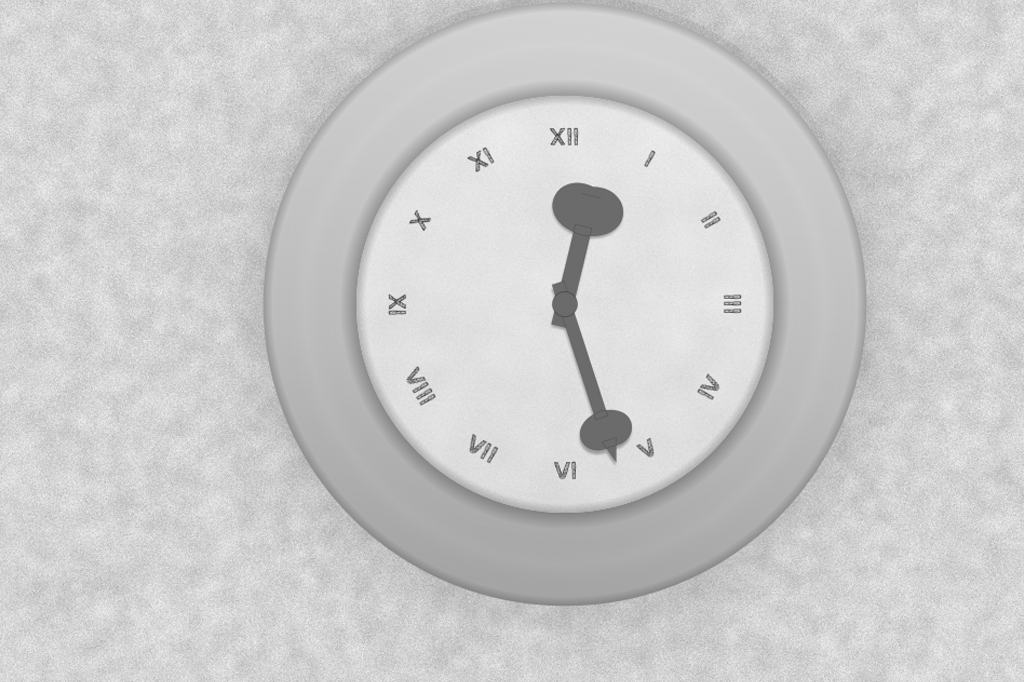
**12:27**
